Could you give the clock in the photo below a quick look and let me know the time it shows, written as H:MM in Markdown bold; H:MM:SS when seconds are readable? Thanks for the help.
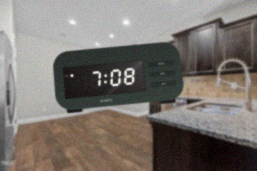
**7:08**
